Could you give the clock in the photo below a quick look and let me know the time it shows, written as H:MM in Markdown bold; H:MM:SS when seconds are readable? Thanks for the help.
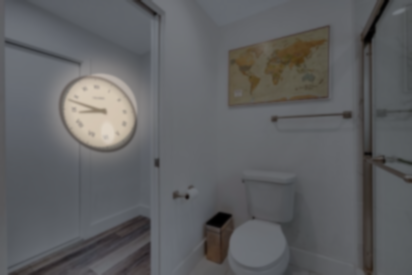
**8:48**
